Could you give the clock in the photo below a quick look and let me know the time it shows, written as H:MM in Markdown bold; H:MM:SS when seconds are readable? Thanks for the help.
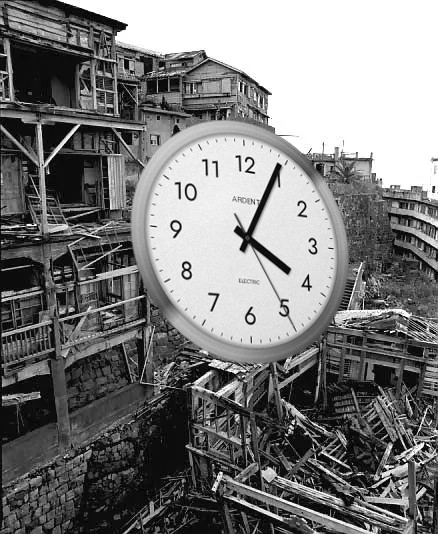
**4:04:25**
